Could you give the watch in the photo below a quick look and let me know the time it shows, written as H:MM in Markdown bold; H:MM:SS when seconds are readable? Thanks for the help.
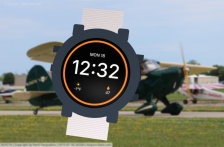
**12:32**
